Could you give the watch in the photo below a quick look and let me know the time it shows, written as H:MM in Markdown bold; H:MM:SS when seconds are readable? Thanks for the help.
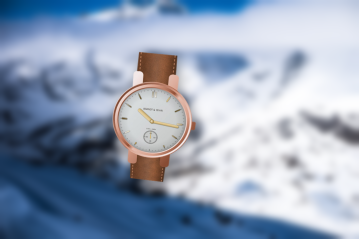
**10:16**
